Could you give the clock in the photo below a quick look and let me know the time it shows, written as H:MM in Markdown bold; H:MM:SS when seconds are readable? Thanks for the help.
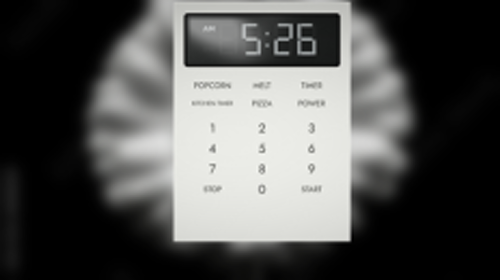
**5:26**
